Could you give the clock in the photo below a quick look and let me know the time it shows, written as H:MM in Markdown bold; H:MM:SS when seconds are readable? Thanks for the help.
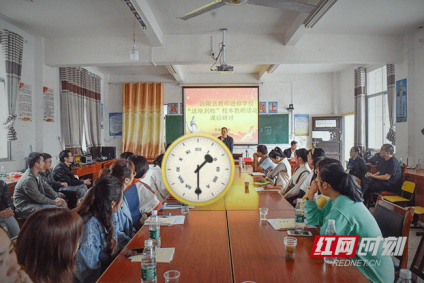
**1:30**
